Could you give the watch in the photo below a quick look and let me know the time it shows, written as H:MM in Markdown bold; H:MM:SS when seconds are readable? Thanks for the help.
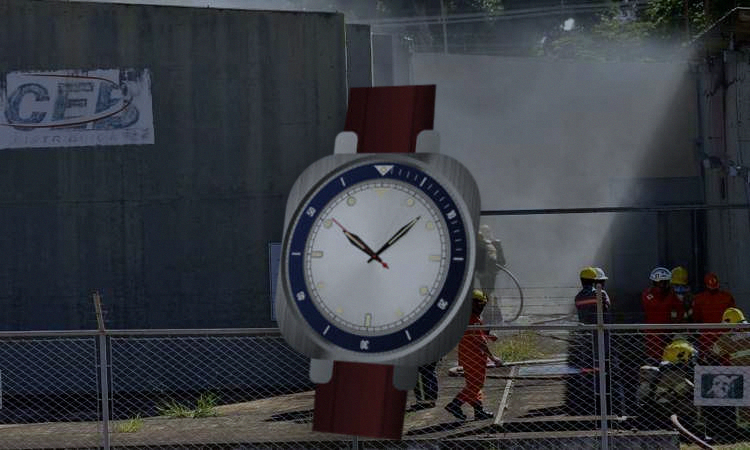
**10:07:51**
